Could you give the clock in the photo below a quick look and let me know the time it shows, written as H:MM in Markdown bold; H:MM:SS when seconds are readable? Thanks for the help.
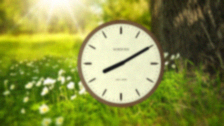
**8:10**
